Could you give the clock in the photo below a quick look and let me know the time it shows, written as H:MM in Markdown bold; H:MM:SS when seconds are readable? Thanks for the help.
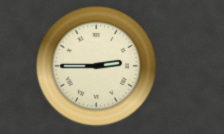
**2:45**
